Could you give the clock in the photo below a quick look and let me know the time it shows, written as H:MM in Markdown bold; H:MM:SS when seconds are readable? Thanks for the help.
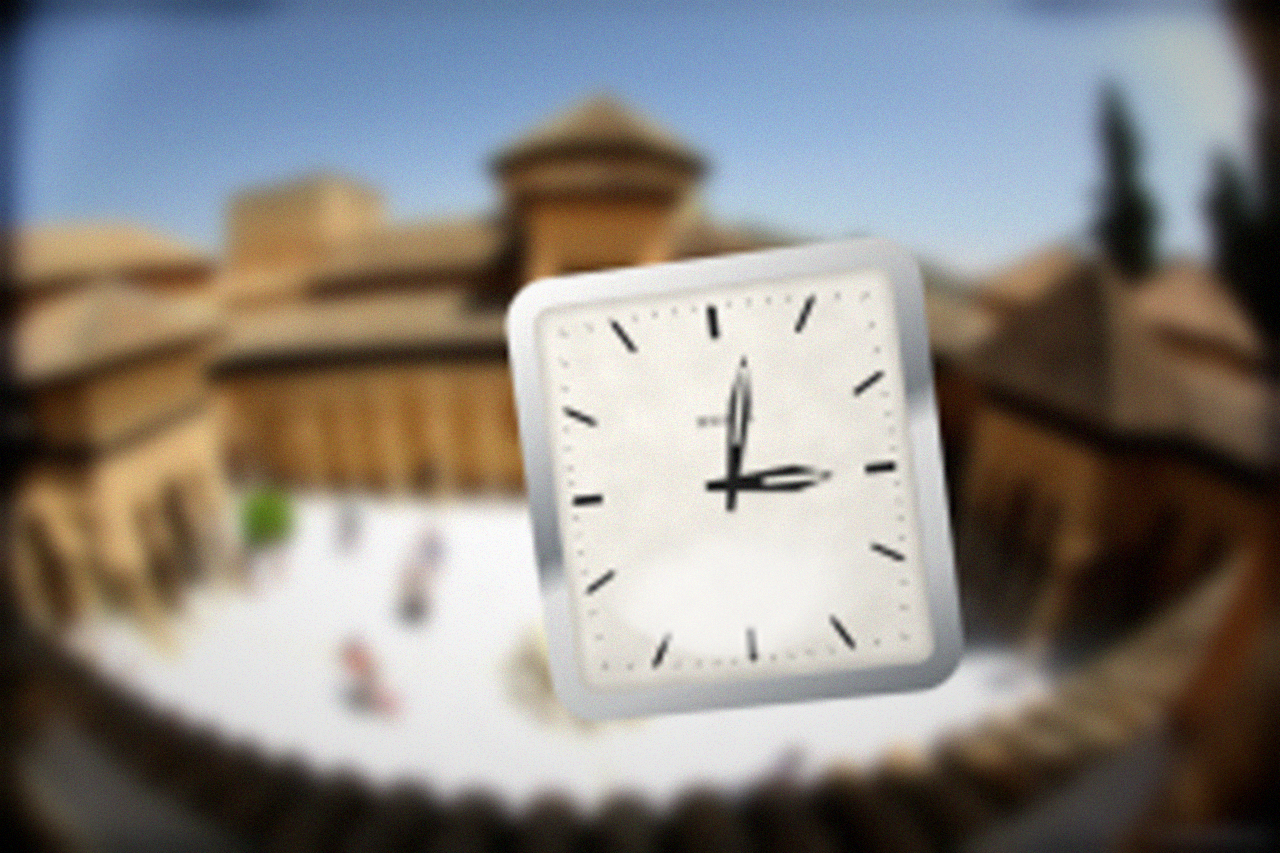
**3:02**
